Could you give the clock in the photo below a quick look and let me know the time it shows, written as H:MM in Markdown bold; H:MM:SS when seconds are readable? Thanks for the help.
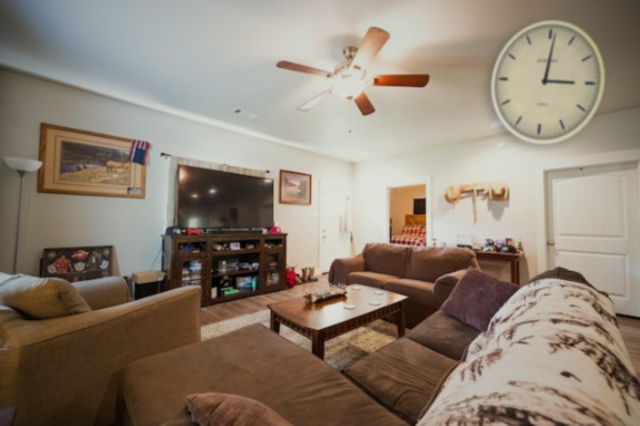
**3:01**
